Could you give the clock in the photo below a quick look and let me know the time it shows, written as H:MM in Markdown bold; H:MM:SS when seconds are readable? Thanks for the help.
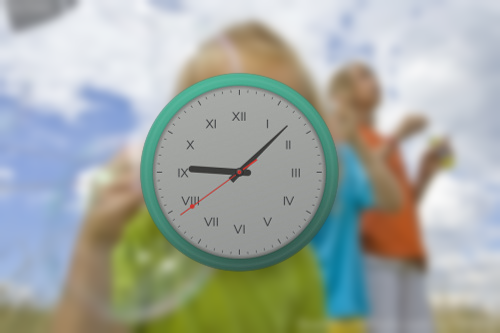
**9:07:39**
